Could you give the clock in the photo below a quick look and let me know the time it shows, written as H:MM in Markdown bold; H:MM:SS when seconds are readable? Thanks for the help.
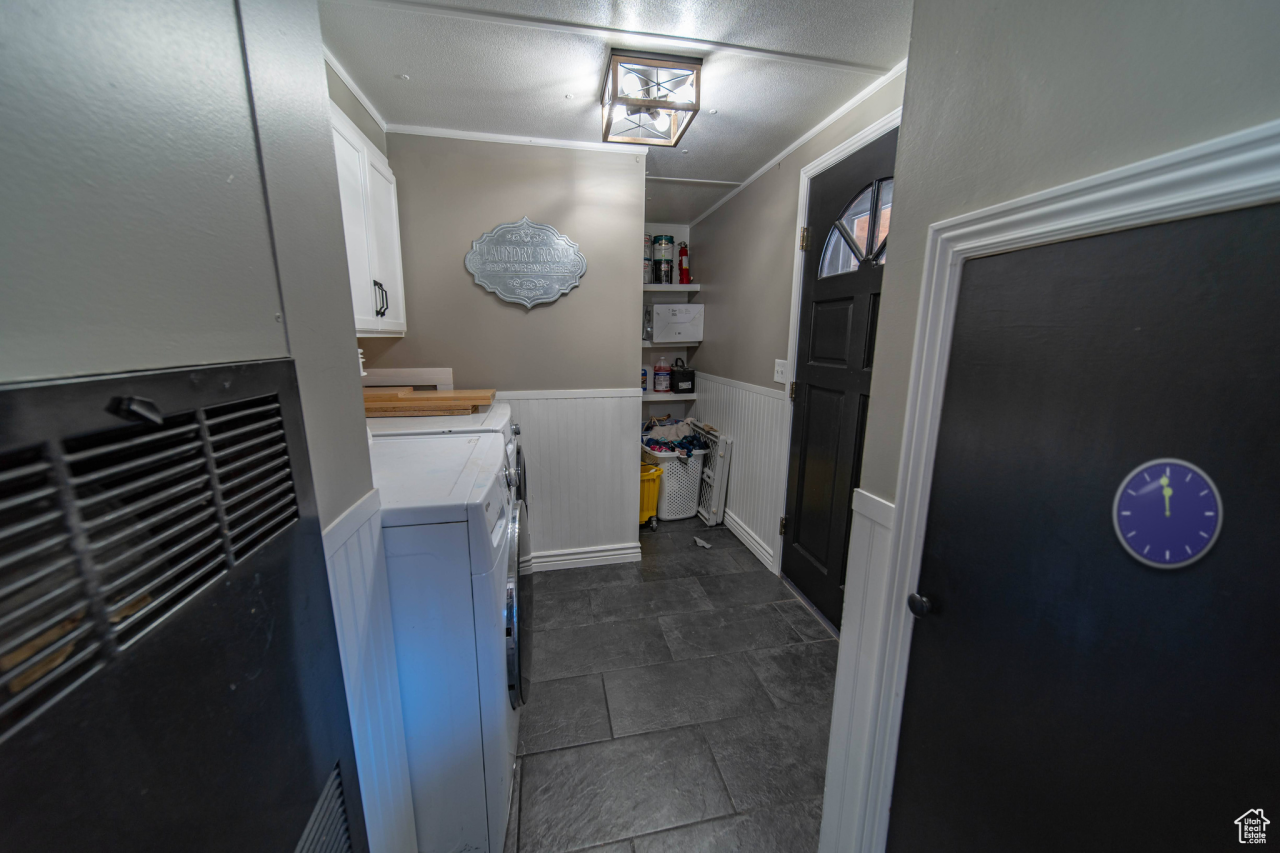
**11:59**
